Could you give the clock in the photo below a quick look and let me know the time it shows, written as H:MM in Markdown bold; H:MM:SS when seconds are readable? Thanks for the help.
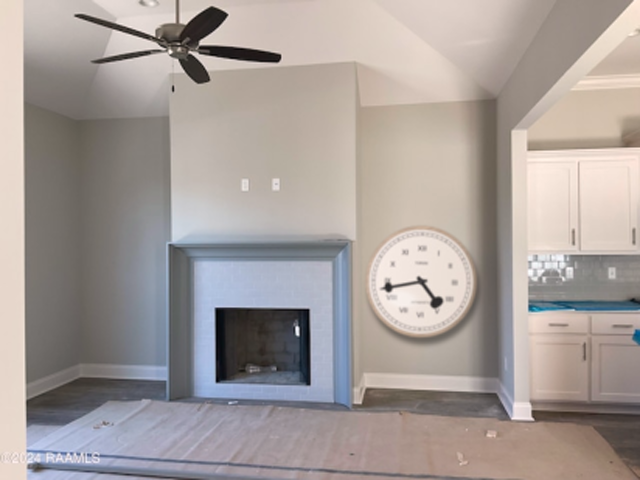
**4:43**
